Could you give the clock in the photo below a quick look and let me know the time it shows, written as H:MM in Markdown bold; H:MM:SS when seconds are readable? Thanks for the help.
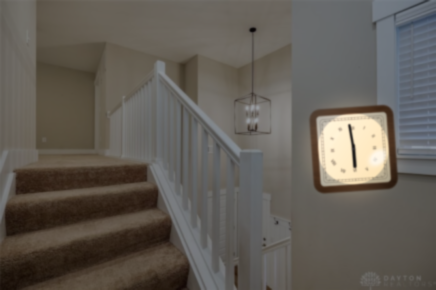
**5:59**
